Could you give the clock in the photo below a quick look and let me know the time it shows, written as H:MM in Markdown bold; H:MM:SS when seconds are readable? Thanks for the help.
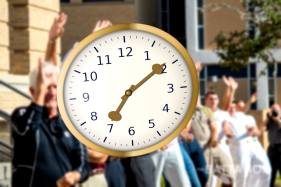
**7:09**
